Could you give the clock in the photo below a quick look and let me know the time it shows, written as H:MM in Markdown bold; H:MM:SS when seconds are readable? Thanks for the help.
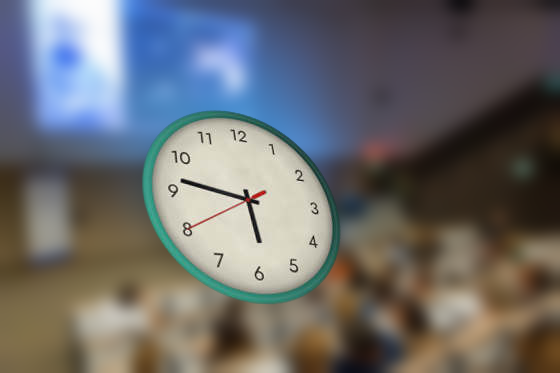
**5:46:40**
